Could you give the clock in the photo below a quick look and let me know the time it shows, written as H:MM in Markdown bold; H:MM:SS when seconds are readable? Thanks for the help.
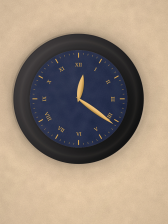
**12:21**
